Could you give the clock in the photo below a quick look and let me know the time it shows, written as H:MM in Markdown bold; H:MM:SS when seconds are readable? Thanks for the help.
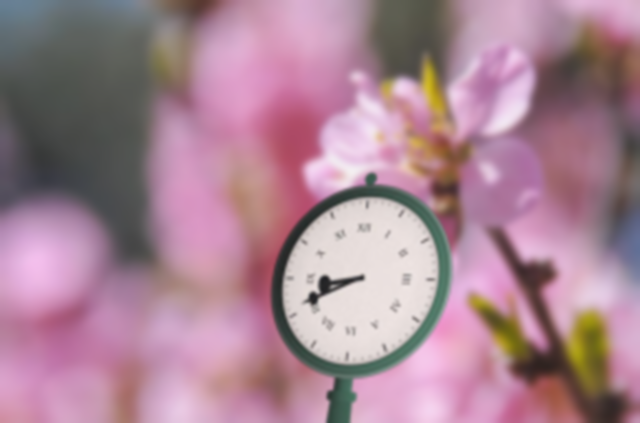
**8:41**
